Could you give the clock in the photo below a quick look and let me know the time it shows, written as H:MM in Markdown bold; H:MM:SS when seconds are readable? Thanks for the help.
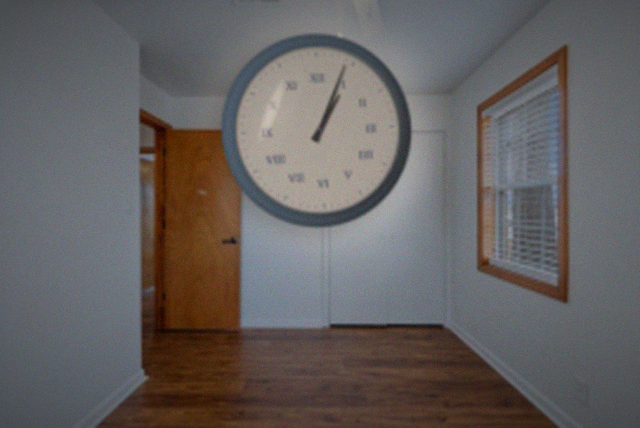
**1:04**
